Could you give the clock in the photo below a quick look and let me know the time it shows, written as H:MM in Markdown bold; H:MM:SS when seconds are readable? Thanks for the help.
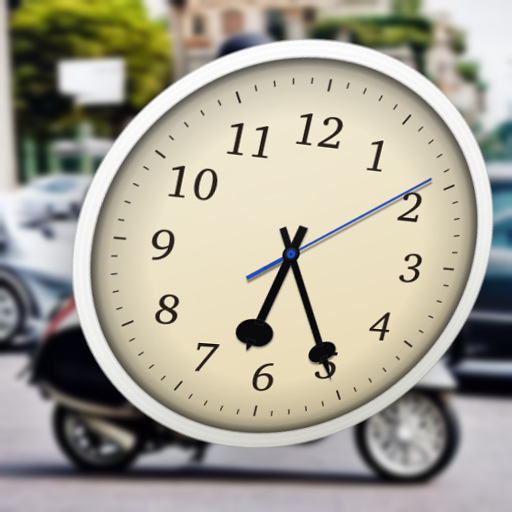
**6:25:09**
